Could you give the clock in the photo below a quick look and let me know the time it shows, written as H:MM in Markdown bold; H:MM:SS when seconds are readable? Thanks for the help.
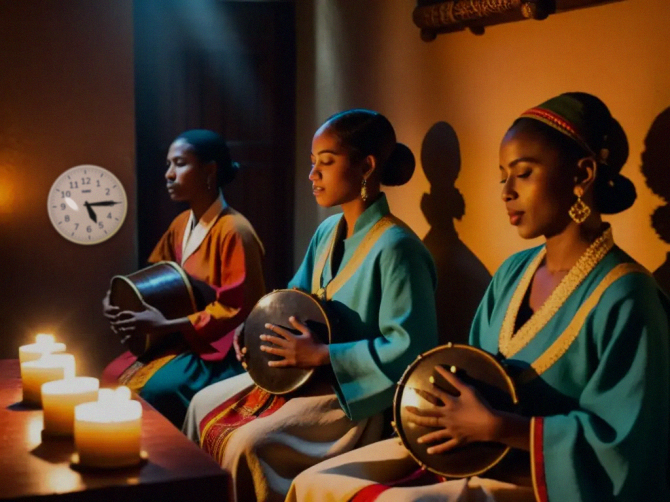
**5:15**
